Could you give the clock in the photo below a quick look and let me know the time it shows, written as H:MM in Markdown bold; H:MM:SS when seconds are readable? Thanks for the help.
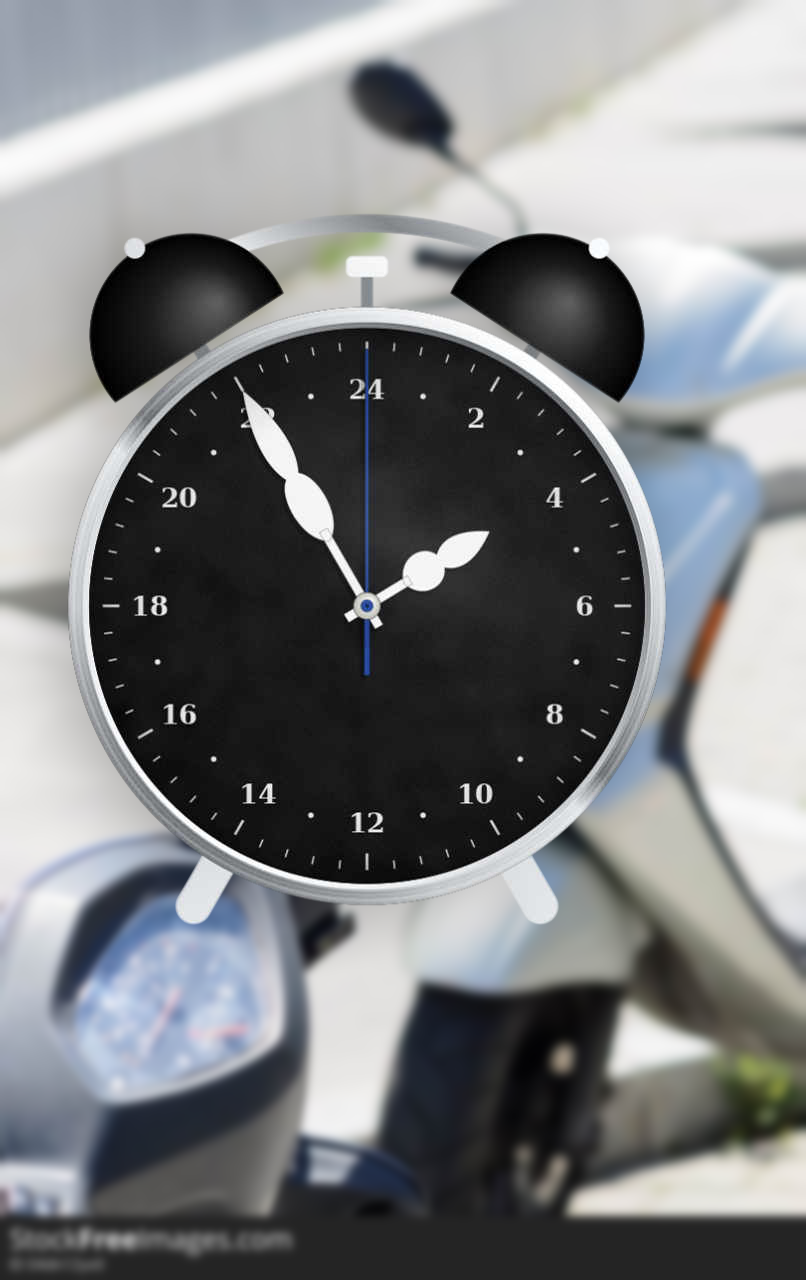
**3:55:00**
